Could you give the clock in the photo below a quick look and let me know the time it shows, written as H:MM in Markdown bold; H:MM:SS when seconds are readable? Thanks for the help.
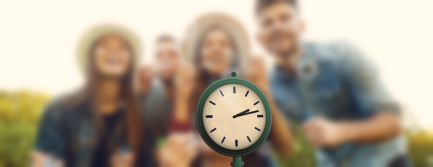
**2:13**
